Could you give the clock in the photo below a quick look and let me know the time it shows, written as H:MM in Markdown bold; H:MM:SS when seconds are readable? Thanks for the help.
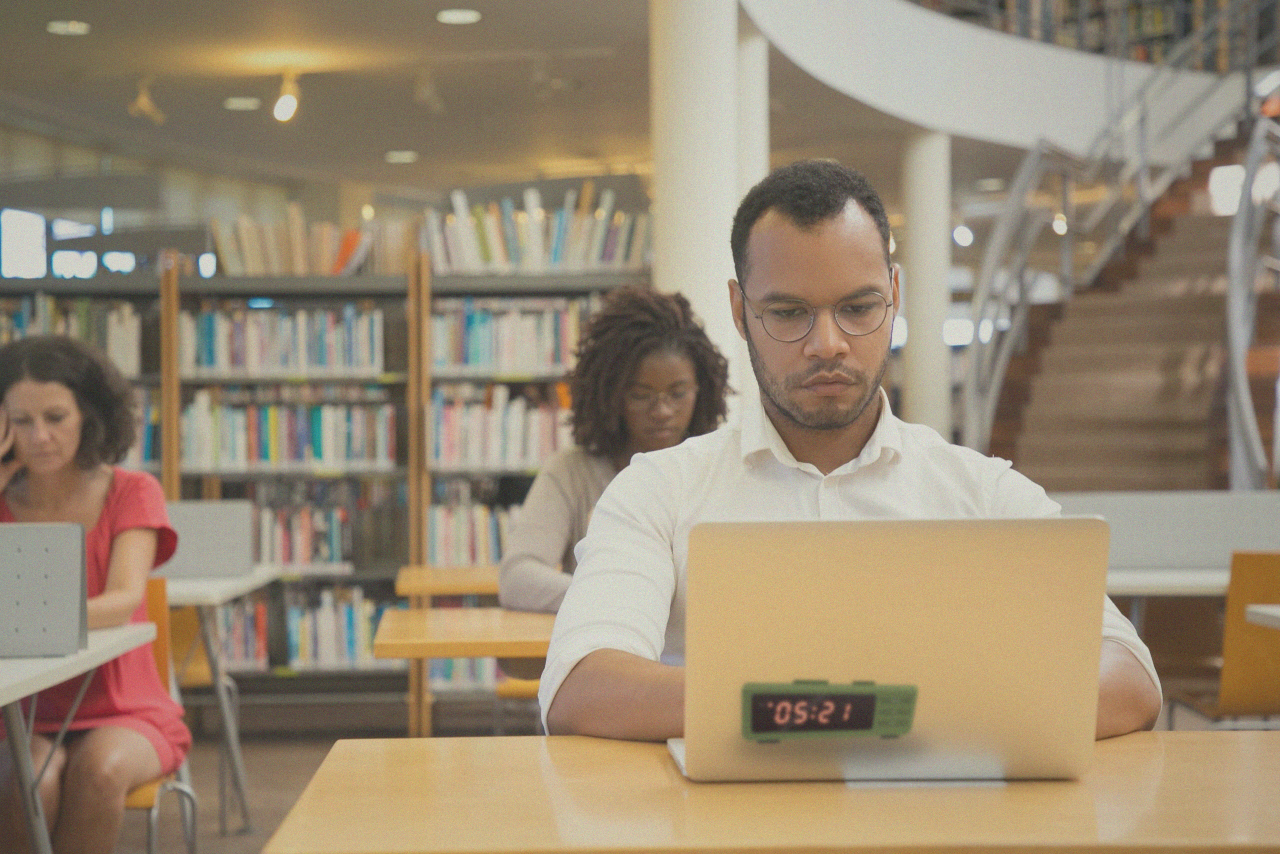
**5:21**
